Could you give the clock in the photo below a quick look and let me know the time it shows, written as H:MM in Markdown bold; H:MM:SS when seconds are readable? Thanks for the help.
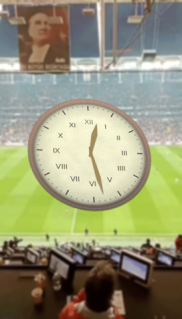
**12:28**
